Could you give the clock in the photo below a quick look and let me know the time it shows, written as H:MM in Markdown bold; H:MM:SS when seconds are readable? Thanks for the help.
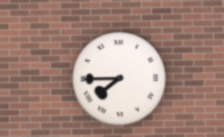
**7:45**
